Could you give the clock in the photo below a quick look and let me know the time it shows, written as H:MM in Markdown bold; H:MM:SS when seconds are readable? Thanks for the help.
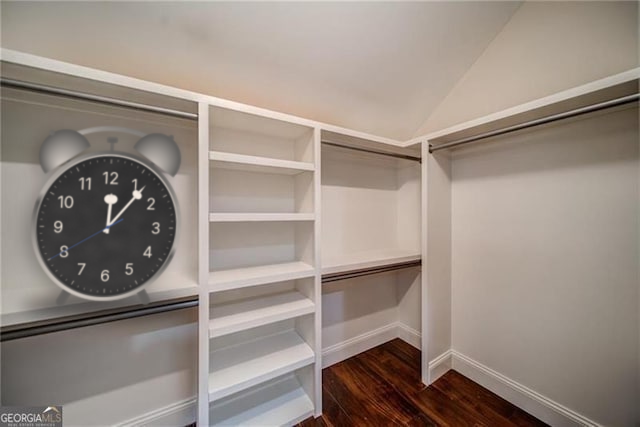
**12:06:40**
